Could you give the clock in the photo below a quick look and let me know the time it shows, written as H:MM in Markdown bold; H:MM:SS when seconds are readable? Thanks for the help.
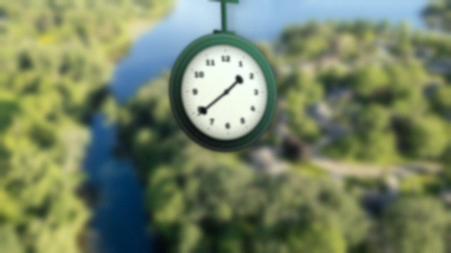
**1:39**
